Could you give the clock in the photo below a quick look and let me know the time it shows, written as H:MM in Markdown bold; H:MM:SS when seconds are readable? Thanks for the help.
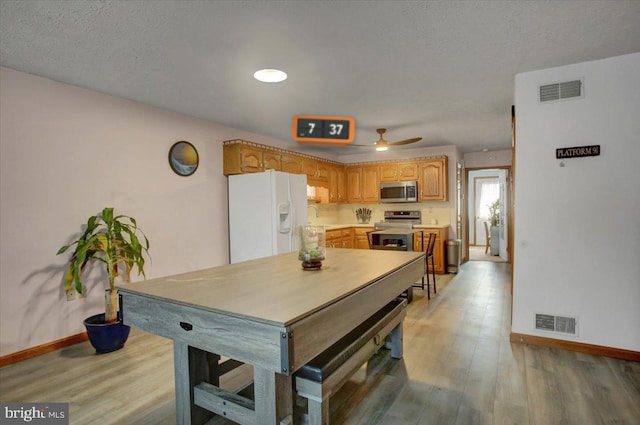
**7:37**
